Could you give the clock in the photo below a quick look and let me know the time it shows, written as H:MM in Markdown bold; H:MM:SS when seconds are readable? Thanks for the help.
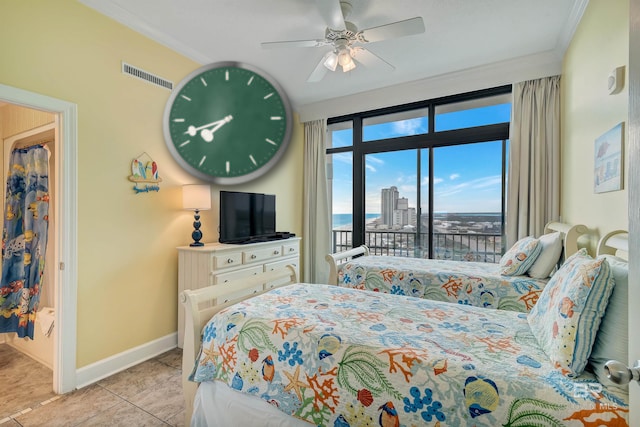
**7:42**
